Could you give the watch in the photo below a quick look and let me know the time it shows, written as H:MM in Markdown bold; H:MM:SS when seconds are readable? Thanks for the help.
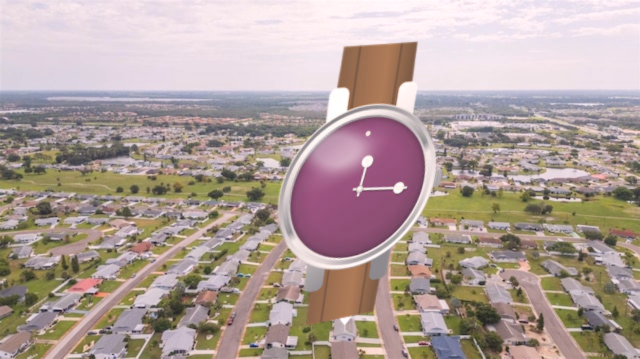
**12:16**
